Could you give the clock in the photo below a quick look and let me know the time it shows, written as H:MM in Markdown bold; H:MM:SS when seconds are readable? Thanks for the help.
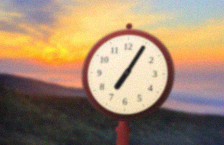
**7:05**
